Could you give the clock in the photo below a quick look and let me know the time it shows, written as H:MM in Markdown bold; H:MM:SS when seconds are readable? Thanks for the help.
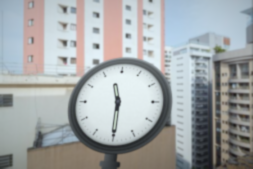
**11:30**
